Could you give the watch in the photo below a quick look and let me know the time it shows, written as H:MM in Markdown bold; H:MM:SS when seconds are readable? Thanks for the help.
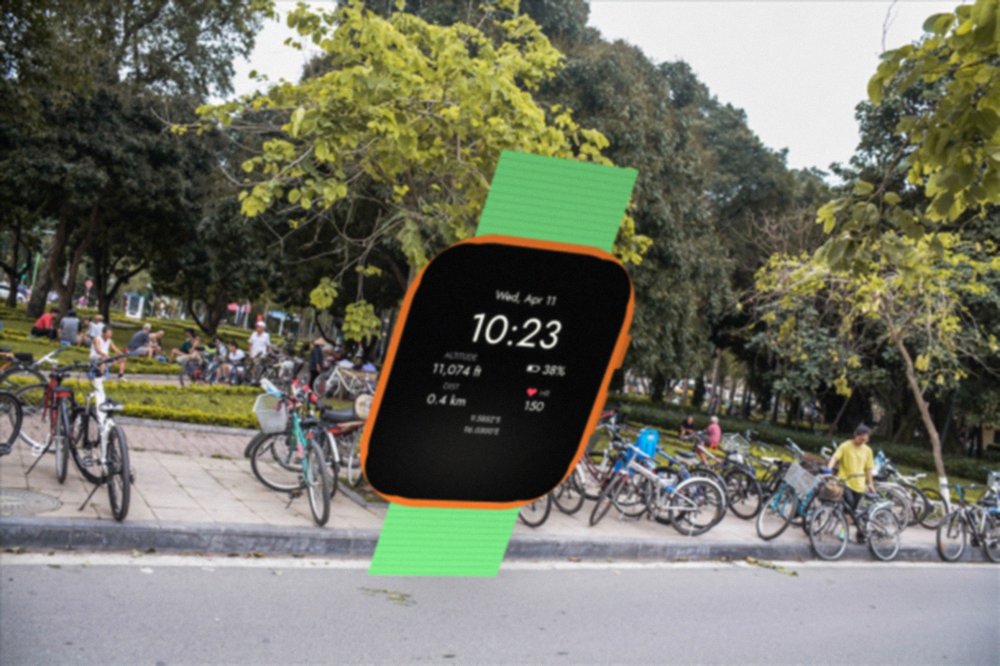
**10:23**
